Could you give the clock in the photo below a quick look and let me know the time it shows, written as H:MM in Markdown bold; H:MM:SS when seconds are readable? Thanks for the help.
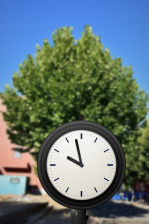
**9:58**
